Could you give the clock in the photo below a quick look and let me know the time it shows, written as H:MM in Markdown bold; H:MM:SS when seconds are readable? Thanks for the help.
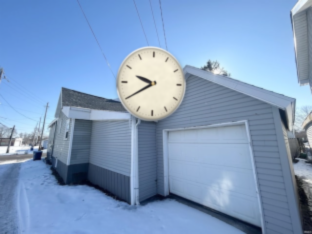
**9:40**
